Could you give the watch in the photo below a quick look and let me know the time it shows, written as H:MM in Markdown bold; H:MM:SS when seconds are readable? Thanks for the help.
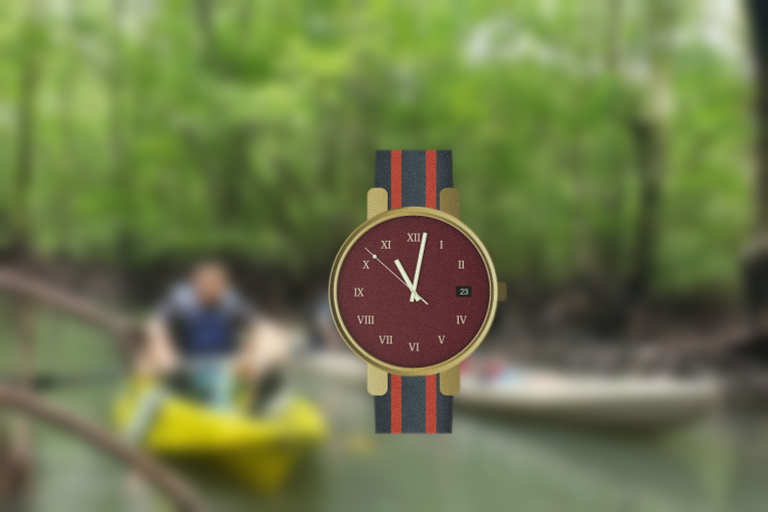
**11:01:52**
